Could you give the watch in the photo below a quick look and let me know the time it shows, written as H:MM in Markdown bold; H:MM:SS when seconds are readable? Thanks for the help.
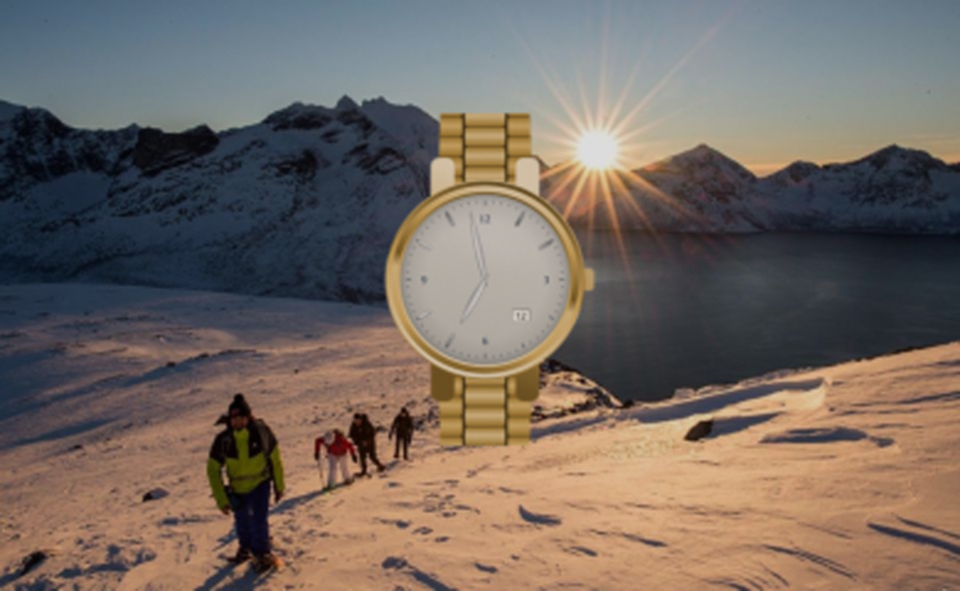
**6:58**
